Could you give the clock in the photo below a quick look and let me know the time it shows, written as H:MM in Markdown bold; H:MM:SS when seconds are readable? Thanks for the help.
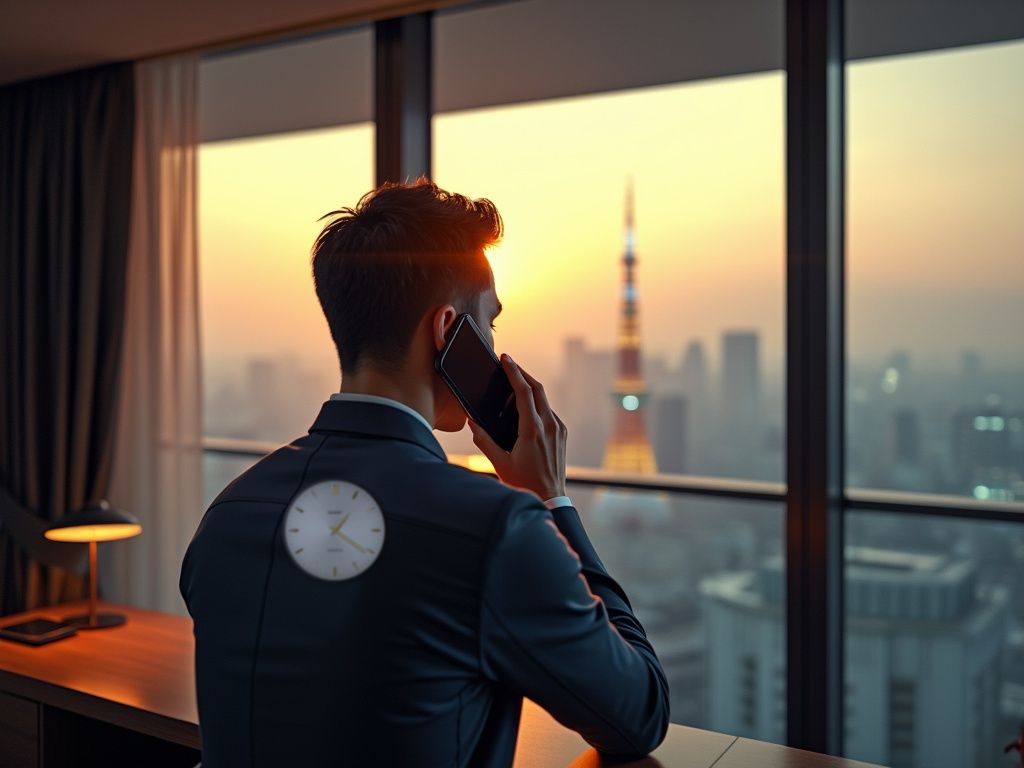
**1:21**
